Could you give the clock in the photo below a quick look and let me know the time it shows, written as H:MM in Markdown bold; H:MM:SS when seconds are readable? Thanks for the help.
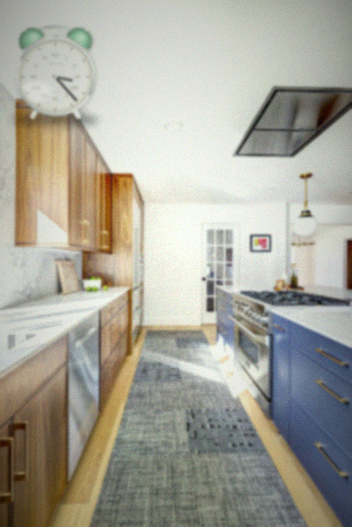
**3:23**
